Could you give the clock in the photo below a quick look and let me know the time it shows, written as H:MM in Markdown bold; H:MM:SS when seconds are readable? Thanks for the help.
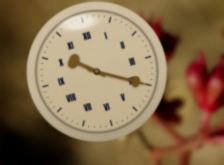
**10:20**
